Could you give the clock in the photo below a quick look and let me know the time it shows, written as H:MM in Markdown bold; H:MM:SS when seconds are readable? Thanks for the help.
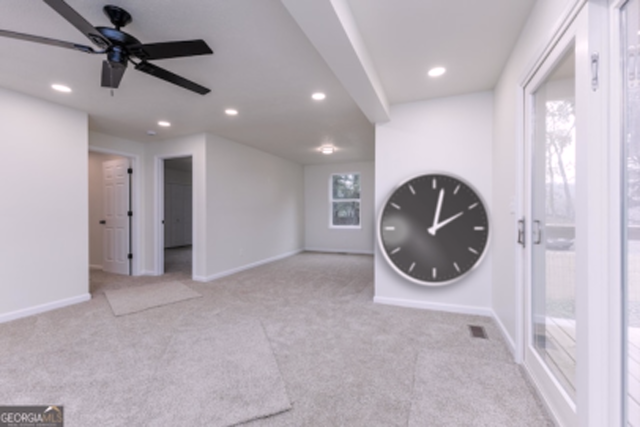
**2:02**
